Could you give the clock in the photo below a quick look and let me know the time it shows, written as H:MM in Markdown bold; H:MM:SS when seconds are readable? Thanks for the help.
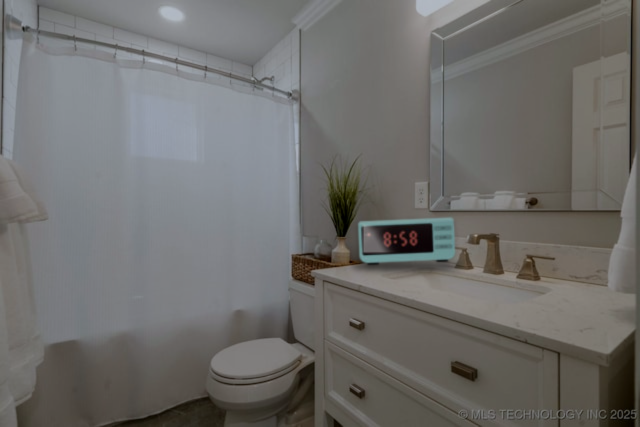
**8:58**
